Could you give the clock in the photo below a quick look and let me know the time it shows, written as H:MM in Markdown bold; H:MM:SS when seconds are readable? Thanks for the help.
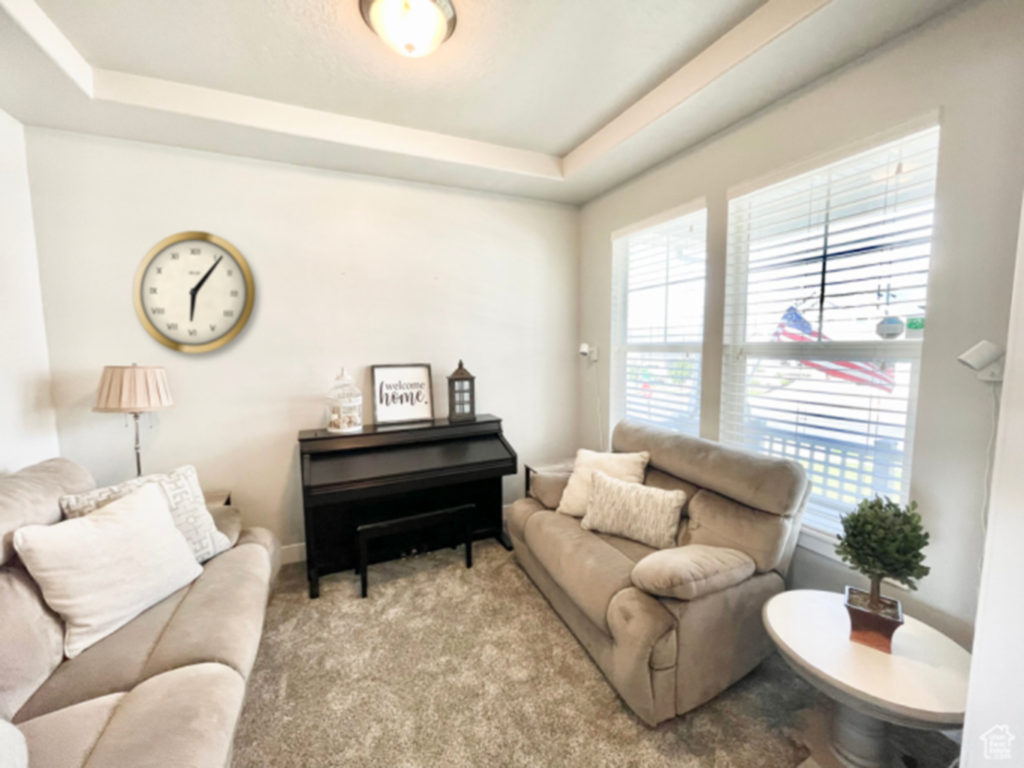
**6:06**
